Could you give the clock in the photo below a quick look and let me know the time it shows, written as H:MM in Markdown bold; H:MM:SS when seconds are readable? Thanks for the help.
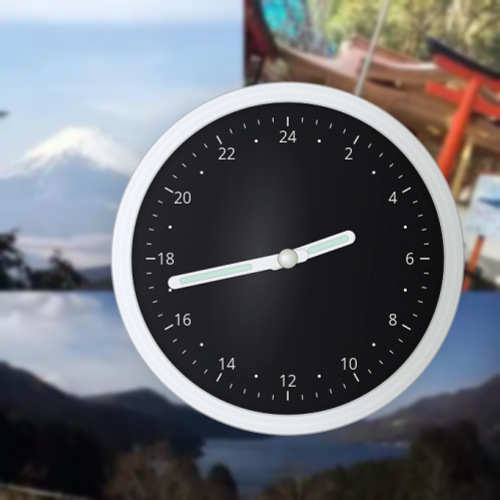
**4:43**
